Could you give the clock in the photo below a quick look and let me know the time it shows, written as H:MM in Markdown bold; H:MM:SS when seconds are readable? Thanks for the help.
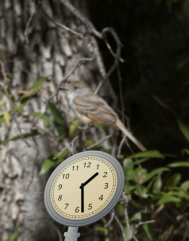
**1:28**
